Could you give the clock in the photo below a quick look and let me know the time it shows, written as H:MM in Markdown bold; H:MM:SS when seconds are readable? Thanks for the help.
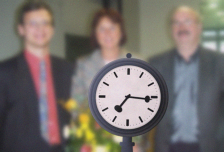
**7:16**
